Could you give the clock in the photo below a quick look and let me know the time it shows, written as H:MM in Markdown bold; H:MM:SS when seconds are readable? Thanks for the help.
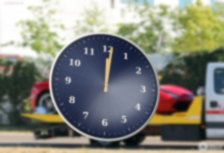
**12:01**
